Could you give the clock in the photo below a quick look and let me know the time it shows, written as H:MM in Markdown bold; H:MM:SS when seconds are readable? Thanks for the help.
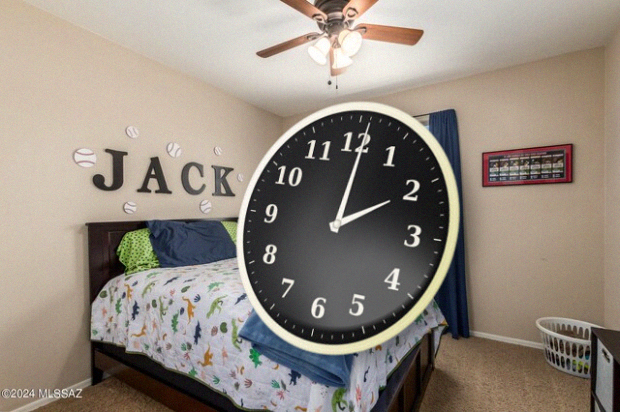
**2:01**
